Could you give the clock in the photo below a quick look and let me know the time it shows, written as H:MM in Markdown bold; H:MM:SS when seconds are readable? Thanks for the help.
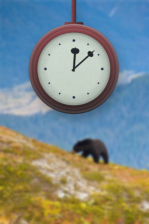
**12:08**
